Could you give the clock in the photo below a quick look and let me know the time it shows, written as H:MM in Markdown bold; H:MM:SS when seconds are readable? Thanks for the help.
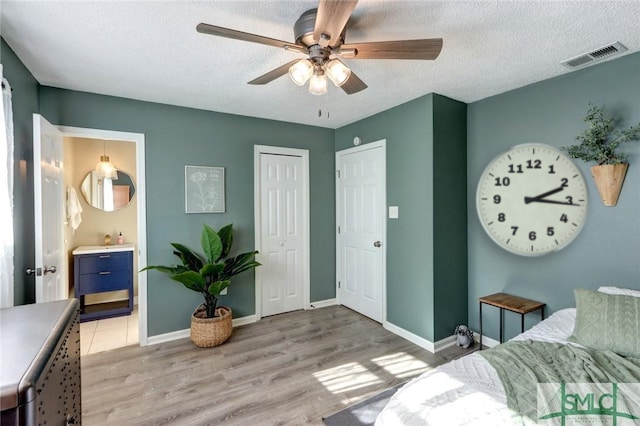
**2:16**
